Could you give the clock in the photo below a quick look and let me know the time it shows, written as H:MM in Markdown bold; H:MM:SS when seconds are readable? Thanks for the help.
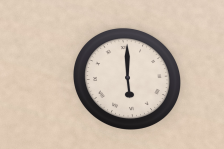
**6:01**
